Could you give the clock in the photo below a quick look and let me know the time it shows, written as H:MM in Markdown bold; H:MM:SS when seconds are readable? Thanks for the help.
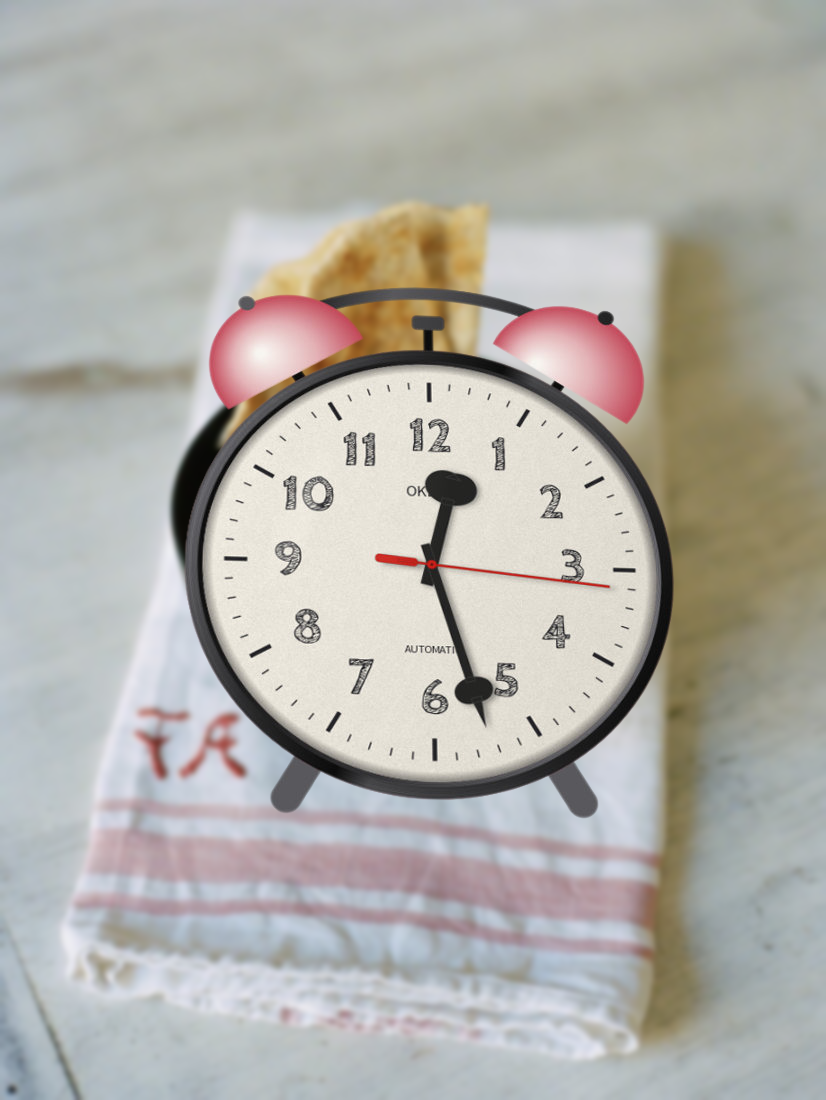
**12:27:16**
